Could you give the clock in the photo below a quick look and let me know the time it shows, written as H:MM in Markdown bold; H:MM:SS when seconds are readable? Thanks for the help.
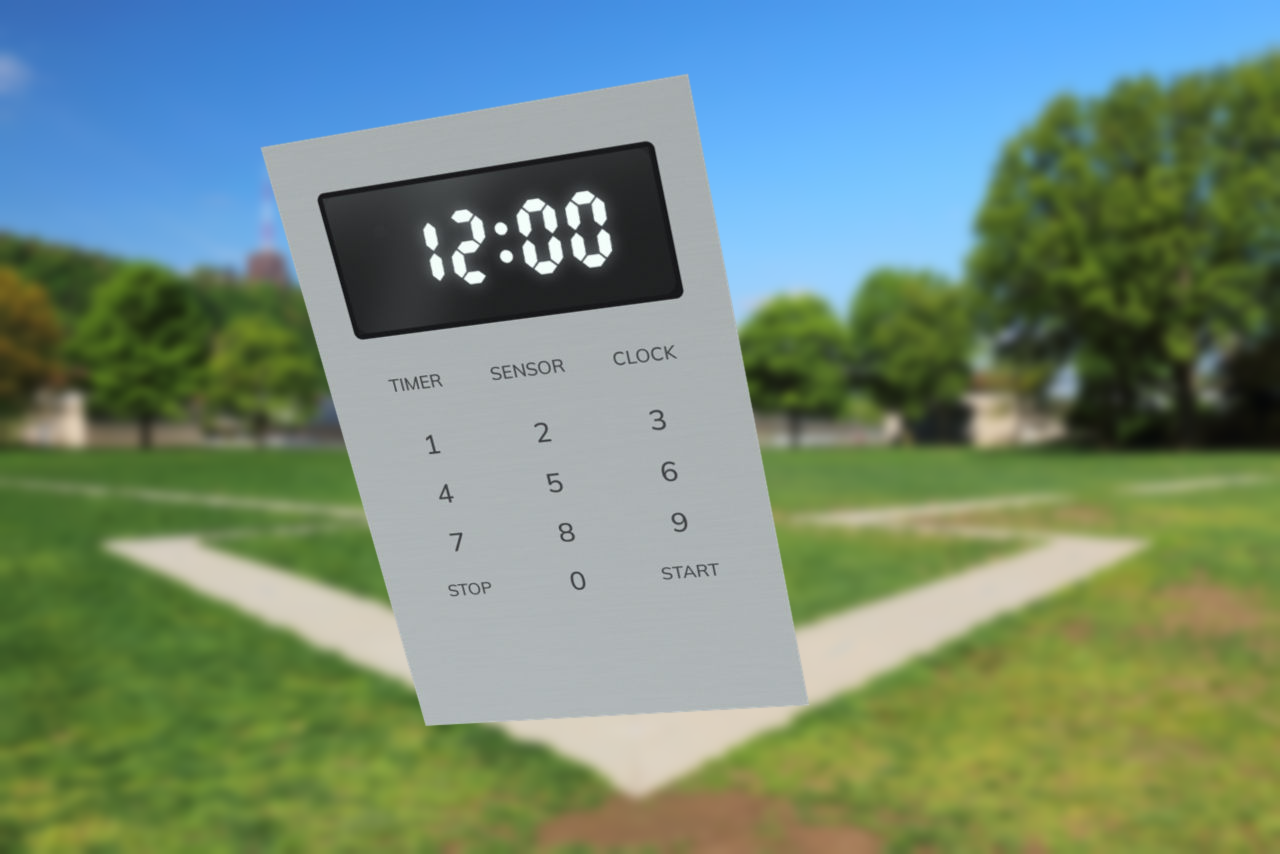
**12:00**
